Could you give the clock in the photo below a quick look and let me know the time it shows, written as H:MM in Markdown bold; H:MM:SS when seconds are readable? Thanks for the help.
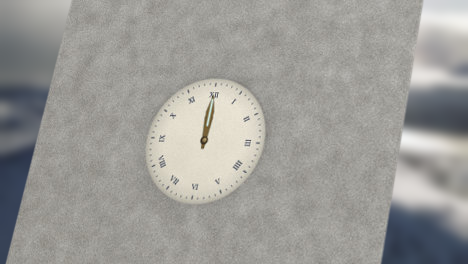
**12:00**
